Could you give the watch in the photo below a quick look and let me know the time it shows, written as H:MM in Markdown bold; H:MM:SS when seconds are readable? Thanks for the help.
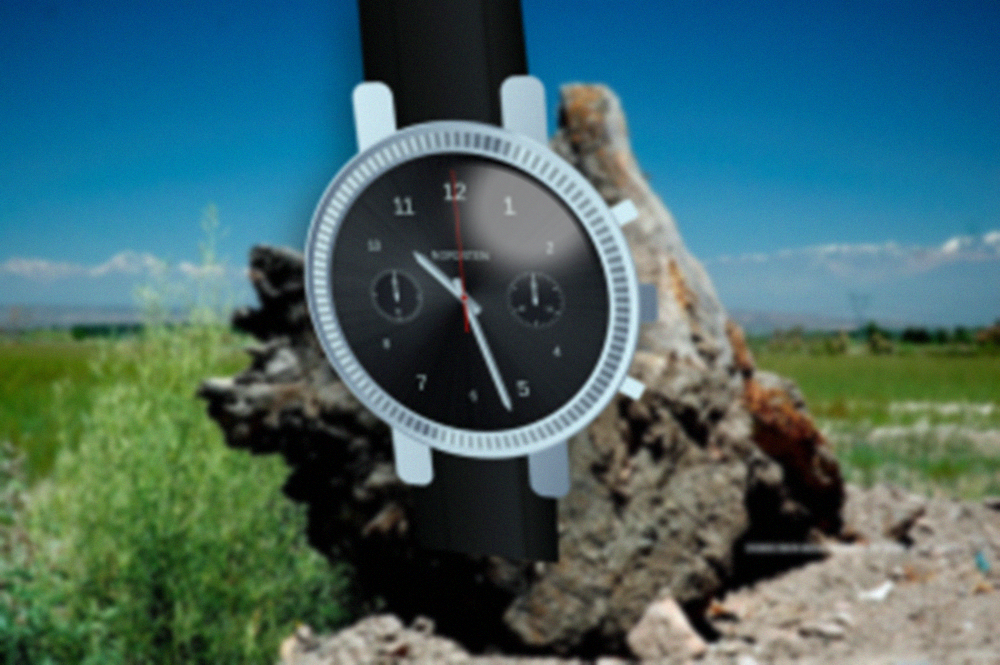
**10:27**
